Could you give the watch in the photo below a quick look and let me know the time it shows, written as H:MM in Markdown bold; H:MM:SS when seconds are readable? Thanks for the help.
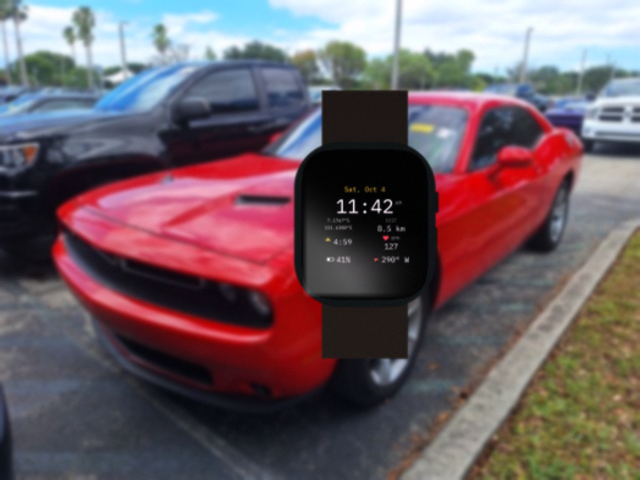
**11:42**
